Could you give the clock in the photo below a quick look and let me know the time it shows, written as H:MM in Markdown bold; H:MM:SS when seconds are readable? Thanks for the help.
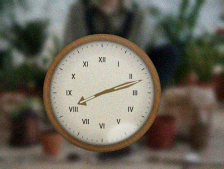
**8:12**
